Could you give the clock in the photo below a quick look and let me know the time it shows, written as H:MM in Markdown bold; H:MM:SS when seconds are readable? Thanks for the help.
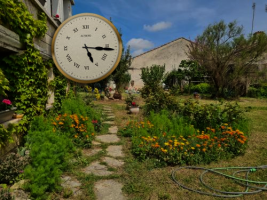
**5:16**
